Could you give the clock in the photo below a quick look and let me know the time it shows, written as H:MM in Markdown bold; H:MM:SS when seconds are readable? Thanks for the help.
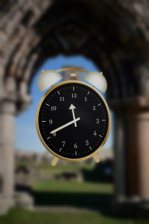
**11:41**
